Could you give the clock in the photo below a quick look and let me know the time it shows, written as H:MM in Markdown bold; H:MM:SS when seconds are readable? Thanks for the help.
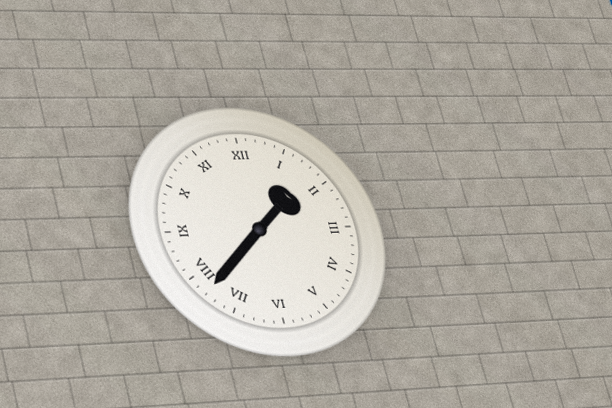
**1:38**
